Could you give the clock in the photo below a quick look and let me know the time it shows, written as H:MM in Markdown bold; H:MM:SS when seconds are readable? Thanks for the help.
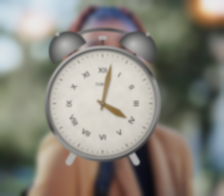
**4:02**
